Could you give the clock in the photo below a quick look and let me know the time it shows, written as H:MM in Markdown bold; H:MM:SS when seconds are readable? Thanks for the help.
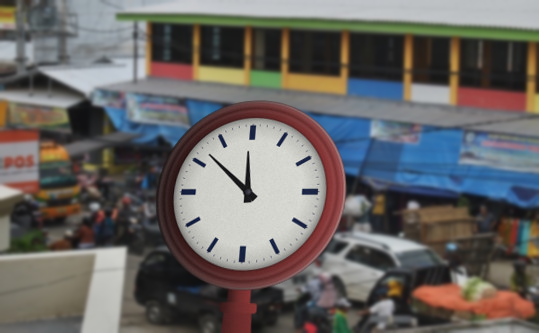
**11:52**
